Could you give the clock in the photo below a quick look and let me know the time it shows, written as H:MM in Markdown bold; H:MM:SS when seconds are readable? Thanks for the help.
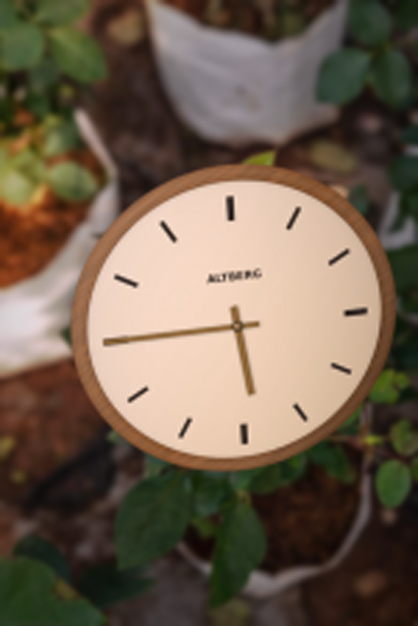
**5:45**
